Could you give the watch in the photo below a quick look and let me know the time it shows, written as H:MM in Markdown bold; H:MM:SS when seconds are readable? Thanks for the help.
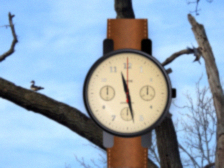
**11:28**
